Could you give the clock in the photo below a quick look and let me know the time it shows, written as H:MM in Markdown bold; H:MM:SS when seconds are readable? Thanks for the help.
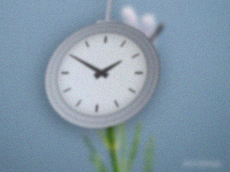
**1:50**
